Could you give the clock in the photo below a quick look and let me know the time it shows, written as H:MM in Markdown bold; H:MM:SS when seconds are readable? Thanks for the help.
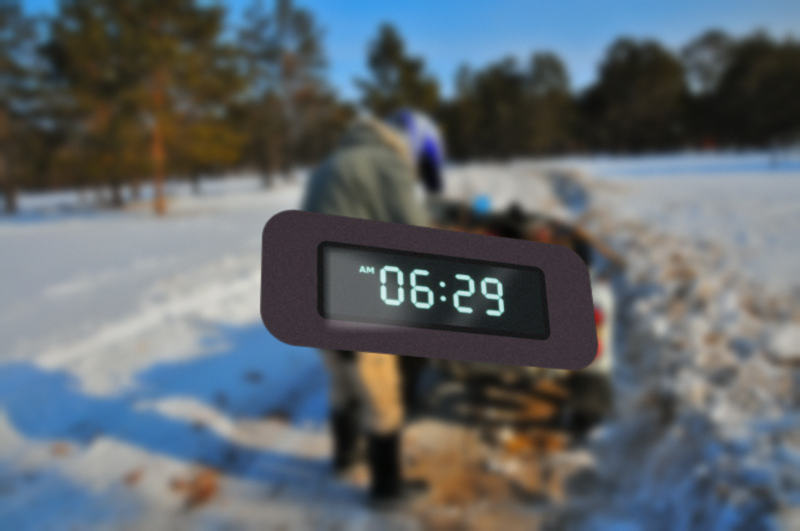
**6:29**
